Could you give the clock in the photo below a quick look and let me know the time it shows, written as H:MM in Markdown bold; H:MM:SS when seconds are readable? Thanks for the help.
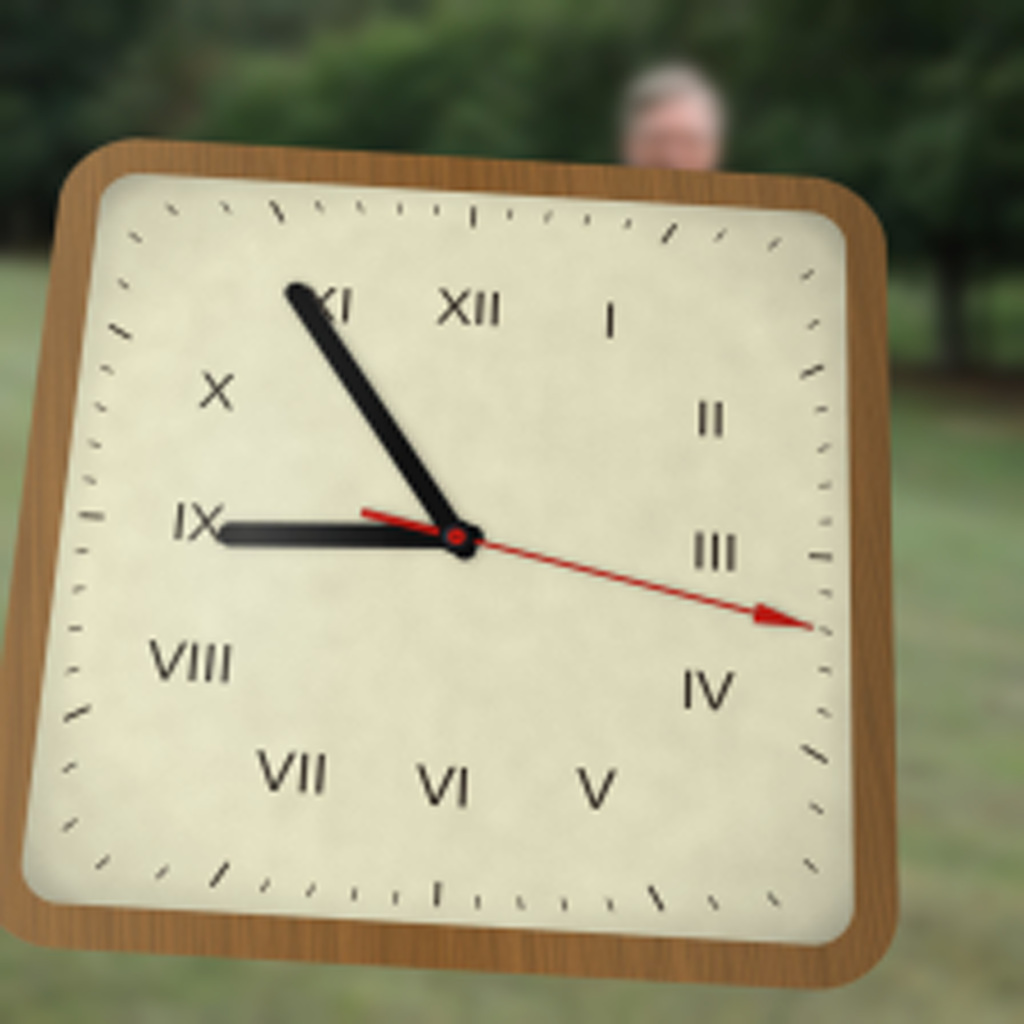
**8:54:17**
